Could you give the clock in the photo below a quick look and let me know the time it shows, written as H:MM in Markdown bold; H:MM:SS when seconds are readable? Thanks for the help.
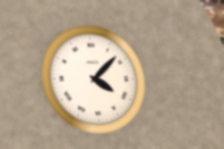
**4:08**
